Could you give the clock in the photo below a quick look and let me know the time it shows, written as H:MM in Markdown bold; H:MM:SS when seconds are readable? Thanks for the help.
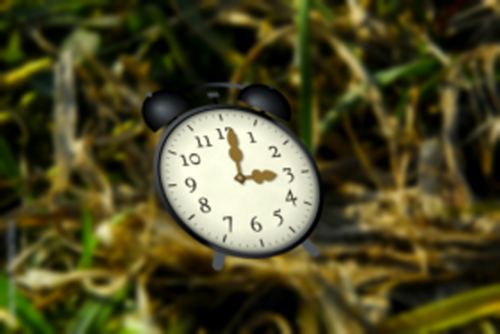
**3:01**
